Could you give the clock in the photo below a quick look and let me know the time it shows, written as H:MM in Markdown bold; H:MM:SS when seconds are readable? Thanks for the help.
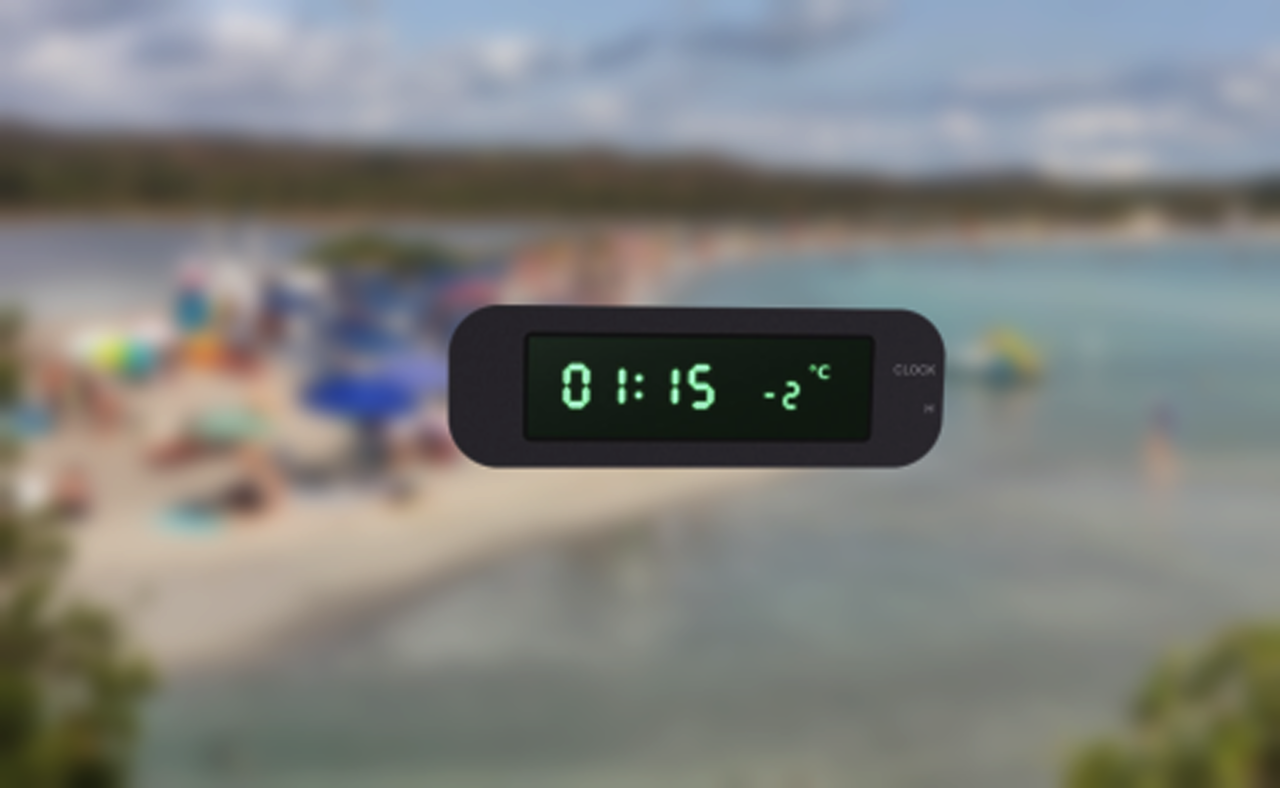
**1:15**
